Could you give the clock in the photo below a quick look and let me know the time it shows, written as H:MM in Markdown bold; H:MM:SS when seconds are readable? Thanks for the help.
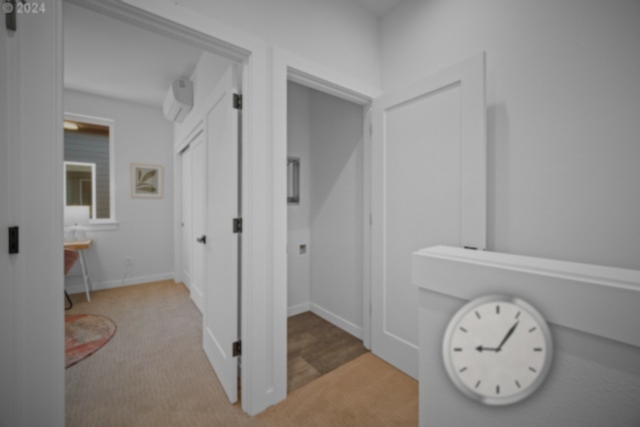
**9:06**
